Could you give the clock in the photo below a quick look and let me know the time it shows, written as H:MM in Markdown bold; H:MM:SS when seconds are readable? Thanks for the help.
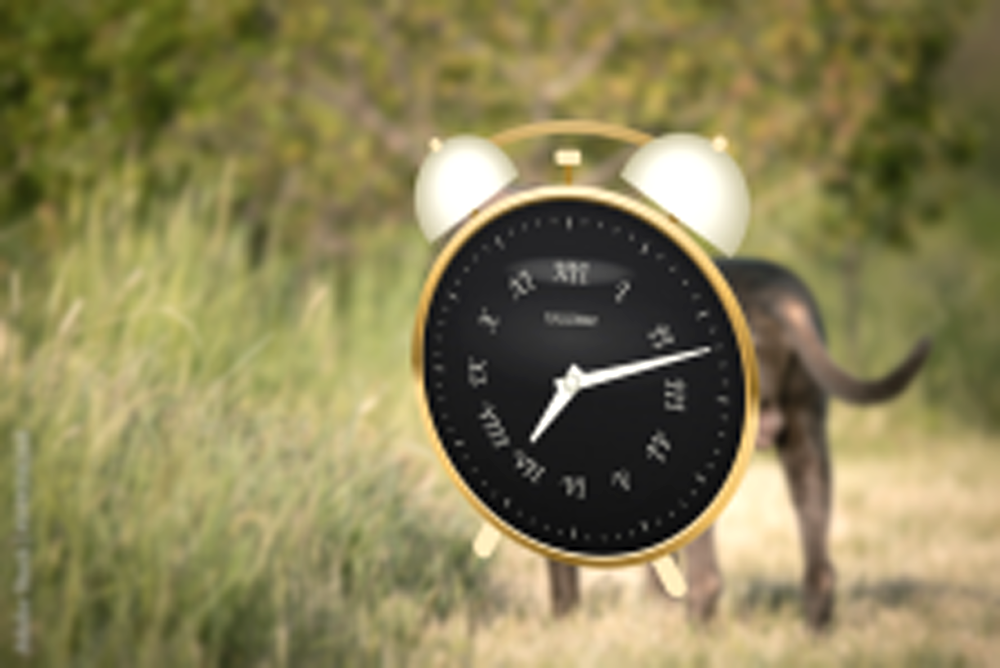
**7:12**
